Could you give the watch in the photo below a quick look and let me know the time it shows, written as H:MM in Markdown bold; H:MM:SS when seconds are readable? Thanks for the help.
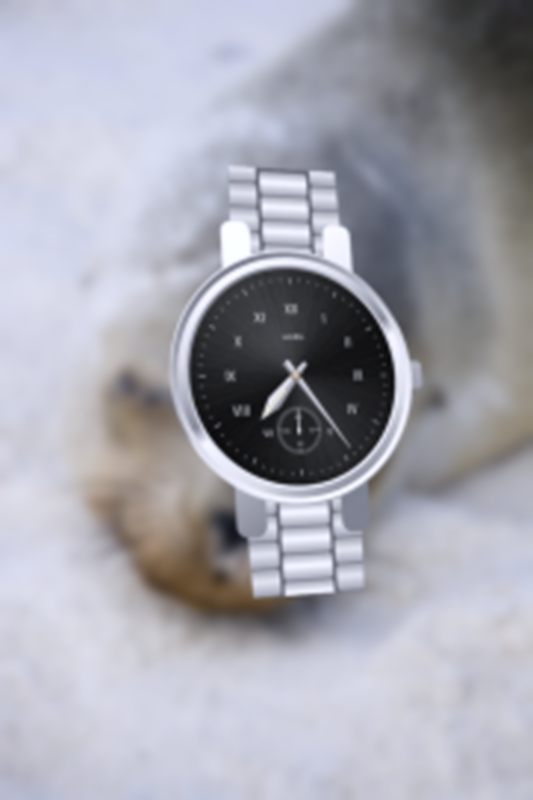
**7:24**
